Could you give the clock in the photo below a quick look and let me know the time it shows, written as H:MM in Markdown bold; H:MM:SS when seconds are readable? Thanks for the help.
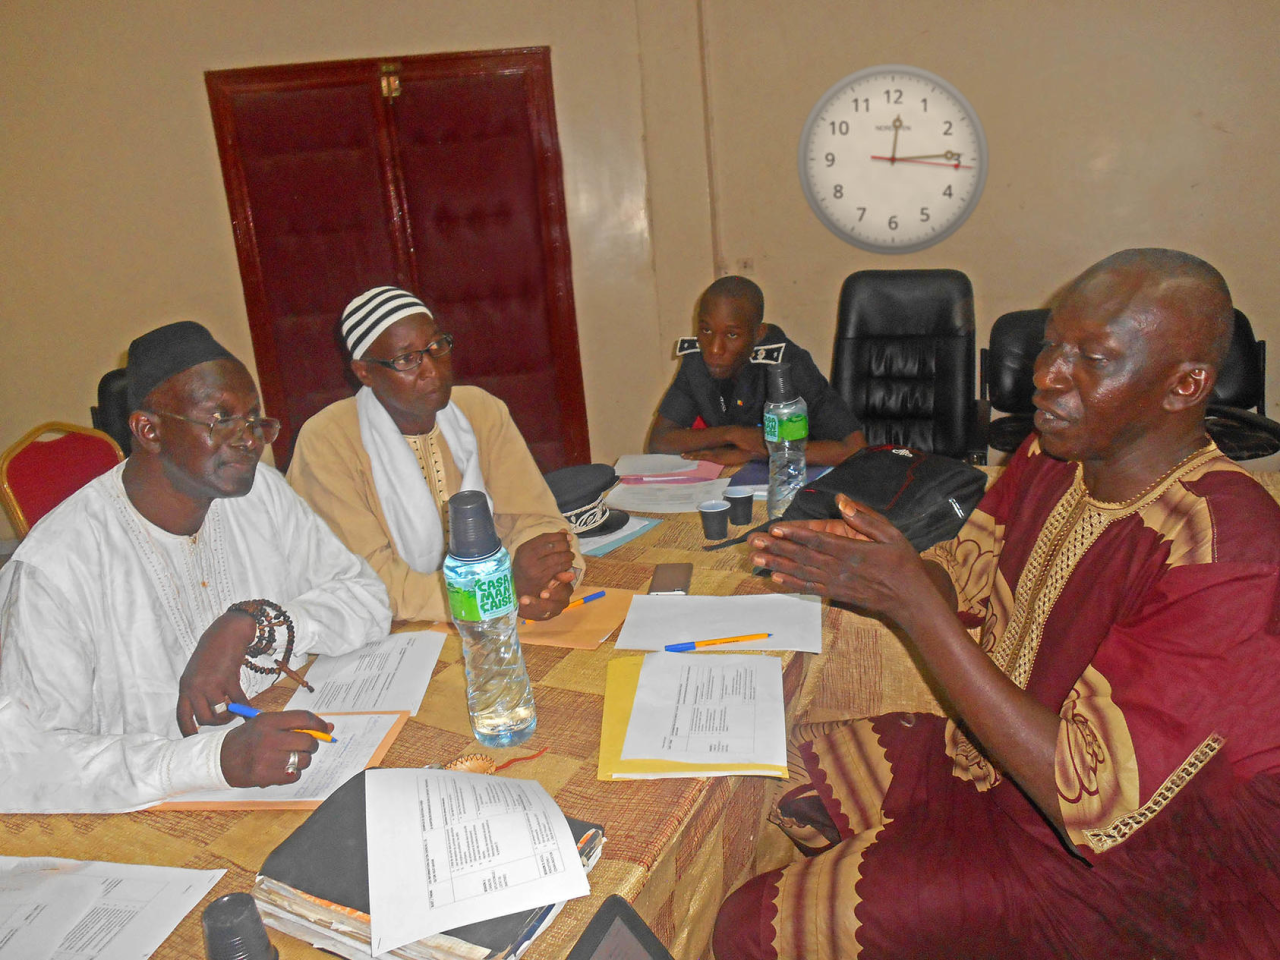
**12:14:16**
